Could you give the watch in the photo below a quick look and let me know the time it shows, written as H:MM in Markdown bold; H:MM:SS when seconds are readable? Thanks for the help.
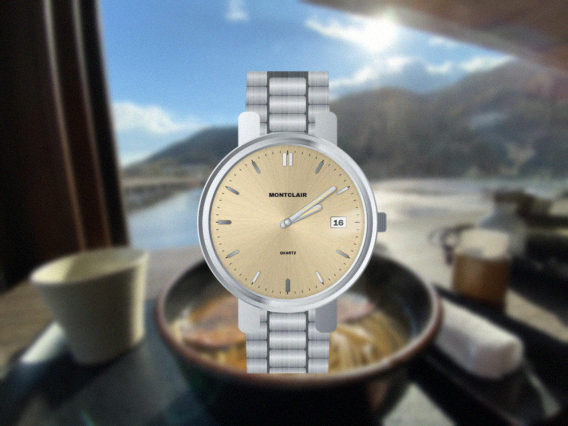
**2:09**
